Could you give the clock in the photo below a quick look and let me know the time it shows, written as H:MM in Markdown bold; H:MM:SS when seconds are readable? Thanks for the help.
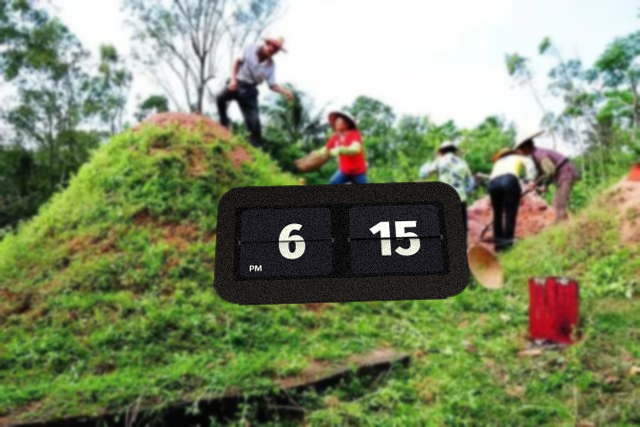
**6:15**
